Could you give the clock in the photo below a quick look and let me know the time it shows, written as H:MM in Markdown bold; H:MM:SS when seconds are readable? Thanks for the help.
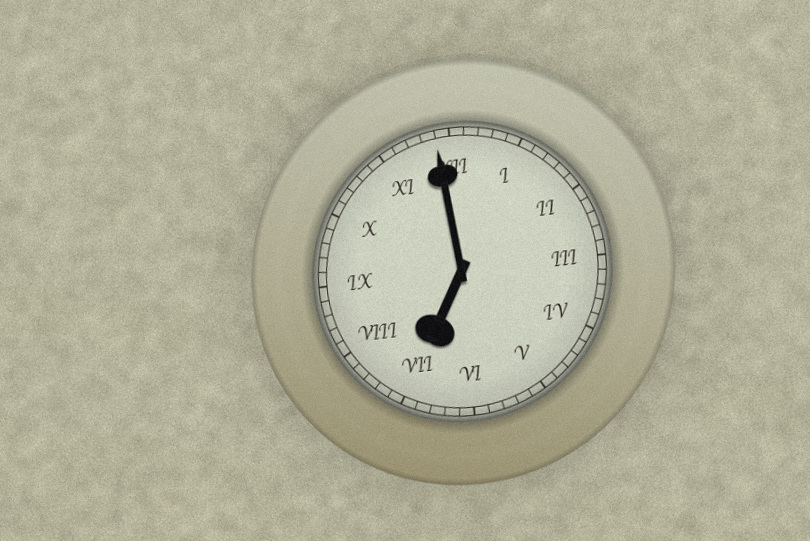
**6:59**
